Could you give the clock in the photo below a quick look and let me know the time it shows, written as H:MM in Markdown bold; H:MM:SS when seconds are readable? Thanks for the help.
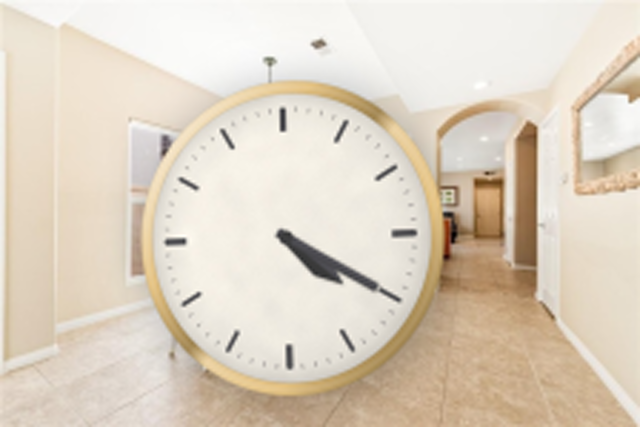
**4:20**
